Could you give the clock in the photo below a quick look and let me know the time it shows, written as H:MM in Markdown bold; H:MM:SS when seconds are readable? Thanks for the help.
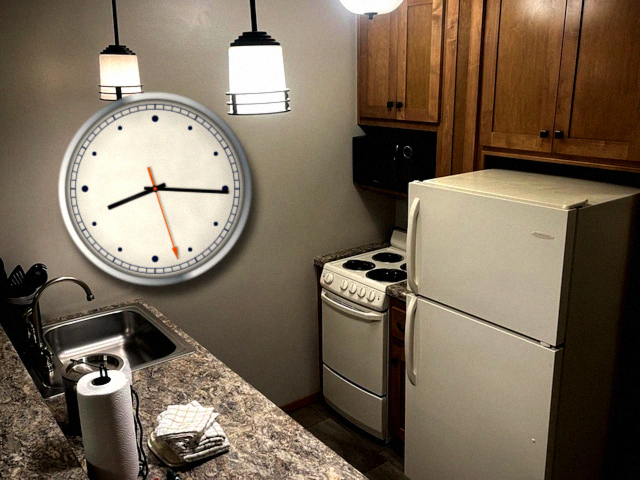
**8:15:27**
